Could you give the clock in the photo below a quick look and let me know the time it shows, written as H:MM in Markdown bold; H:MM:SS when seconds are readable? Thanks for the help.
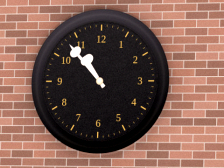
**10:53**
